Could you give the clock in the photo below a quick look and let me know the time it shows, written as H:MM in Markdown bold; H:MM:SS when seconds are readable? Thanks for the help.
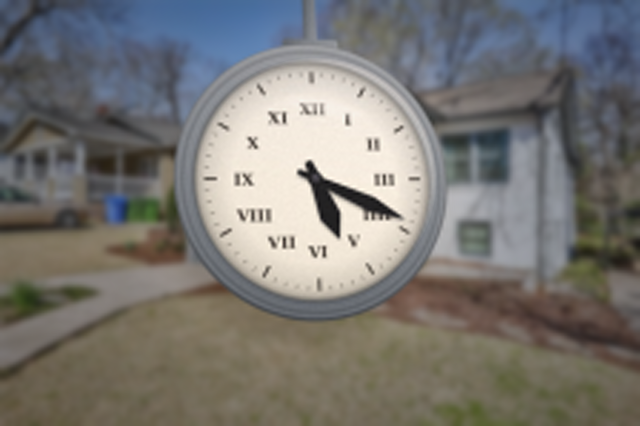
**5:19**
